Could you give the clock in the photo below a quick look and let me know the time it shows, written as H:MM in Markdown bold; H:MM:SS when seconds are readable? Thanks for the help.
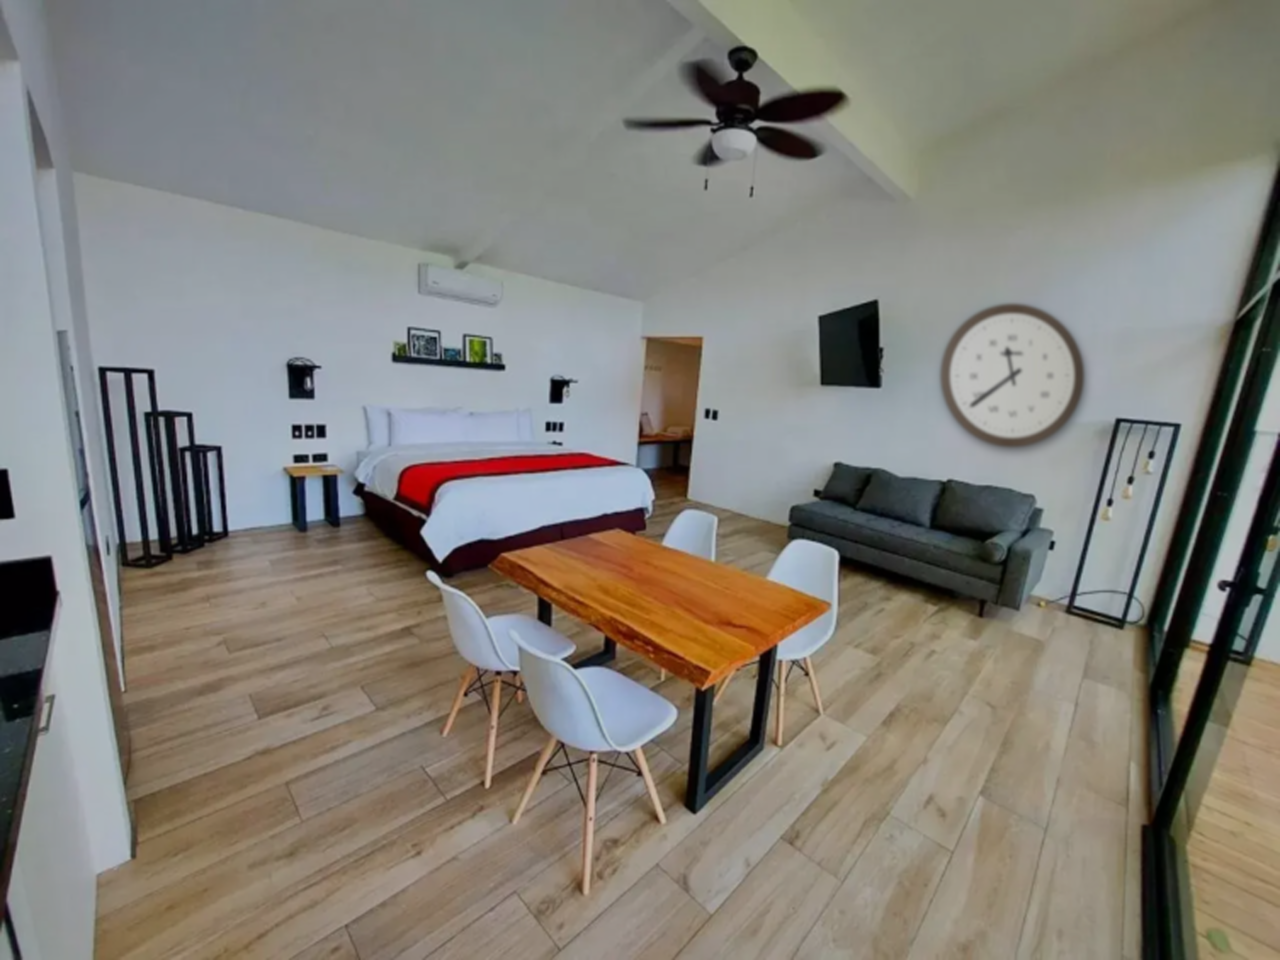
**11:39**
